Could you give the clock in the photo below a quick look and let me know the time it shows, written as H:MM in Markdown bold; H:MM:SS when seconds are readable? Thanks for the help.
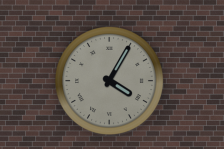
**4:05**
